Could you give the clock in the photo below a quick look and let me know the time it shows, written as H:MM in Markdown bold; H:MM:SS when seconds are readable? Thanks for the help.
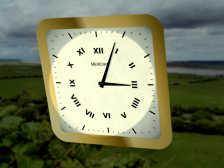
**3:04**
